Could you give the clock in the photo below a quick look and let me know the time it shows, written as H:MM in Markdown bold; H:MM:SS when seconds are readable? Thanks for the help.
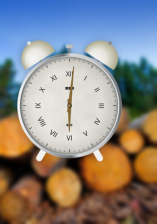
**6:01**
